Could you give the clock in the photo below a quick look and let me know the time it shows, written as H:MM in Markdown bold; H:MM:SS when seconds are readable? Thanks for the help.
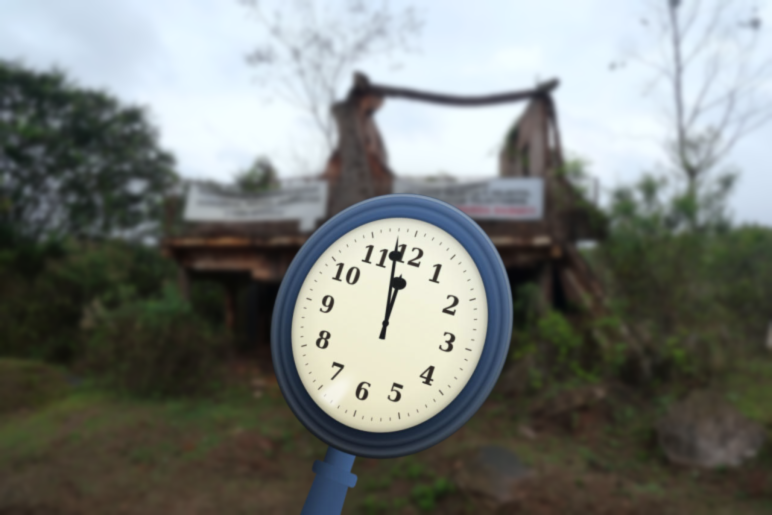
**11:58**
